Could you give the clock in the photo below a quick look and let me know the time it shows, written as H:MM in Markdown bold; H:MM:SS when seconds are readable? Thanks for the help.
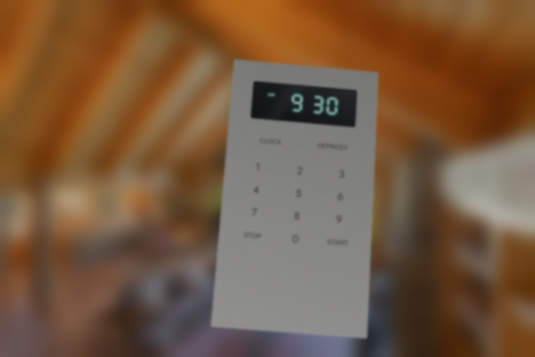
**9:30**
